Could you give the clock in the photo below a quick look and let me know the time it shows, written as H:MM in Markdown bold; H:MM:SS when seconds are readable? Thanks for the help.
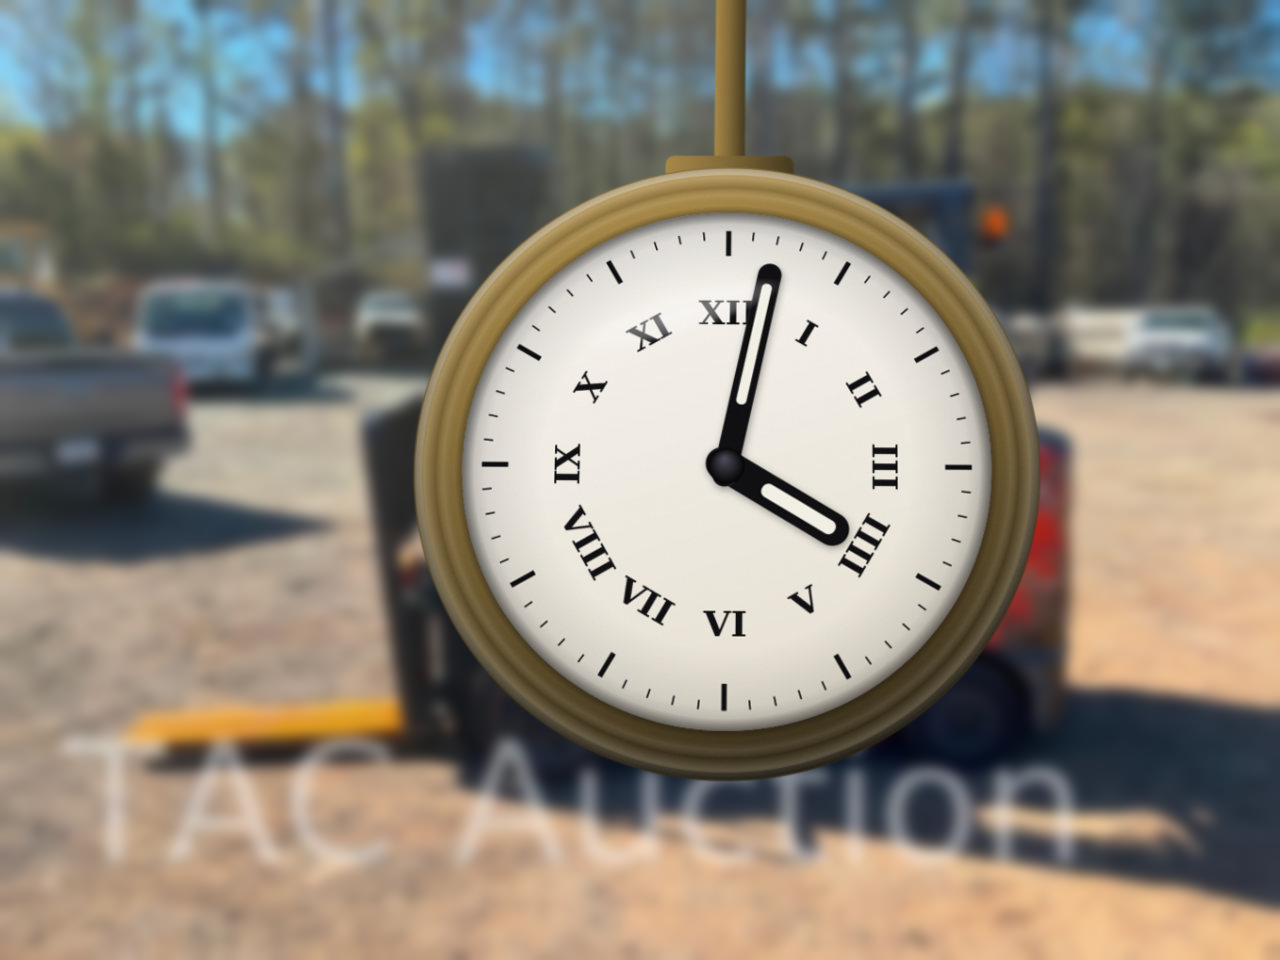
**4:02**
